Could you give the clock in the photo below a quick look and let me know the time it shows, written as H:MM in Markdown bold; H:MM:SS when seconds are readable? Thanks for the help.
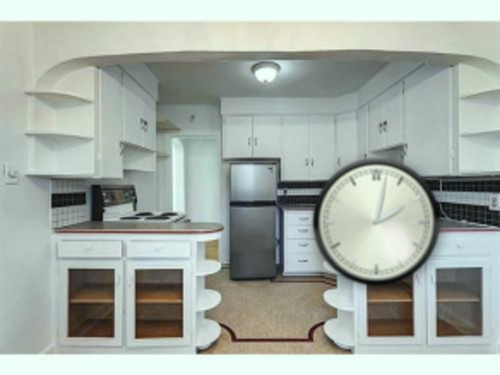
**2:02**
